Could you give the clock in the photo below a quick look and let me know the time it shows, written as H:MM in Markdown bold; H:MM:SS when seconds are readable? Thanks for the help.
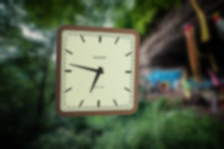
**6:47**
